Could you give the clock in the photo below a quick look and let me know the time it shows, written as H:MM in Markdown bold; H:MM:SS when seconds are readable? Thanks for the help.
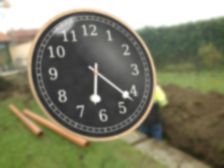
**6:22**
